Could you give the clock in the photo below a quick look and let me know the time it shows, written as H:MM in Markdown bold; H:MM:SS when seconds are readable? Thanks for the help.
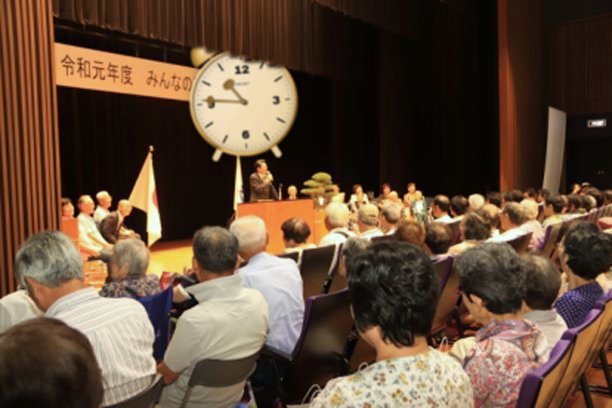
**10:46**
